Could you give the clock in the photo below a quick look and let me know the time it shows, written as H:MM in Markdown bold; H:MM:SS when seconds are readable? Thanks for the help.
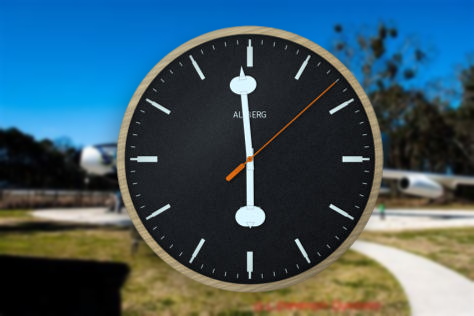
**5:59:08**
